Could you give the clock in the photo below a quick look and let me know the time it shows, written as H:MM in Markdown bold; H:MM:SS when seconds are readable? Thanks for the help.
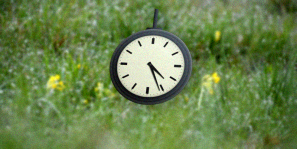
**4:26**
